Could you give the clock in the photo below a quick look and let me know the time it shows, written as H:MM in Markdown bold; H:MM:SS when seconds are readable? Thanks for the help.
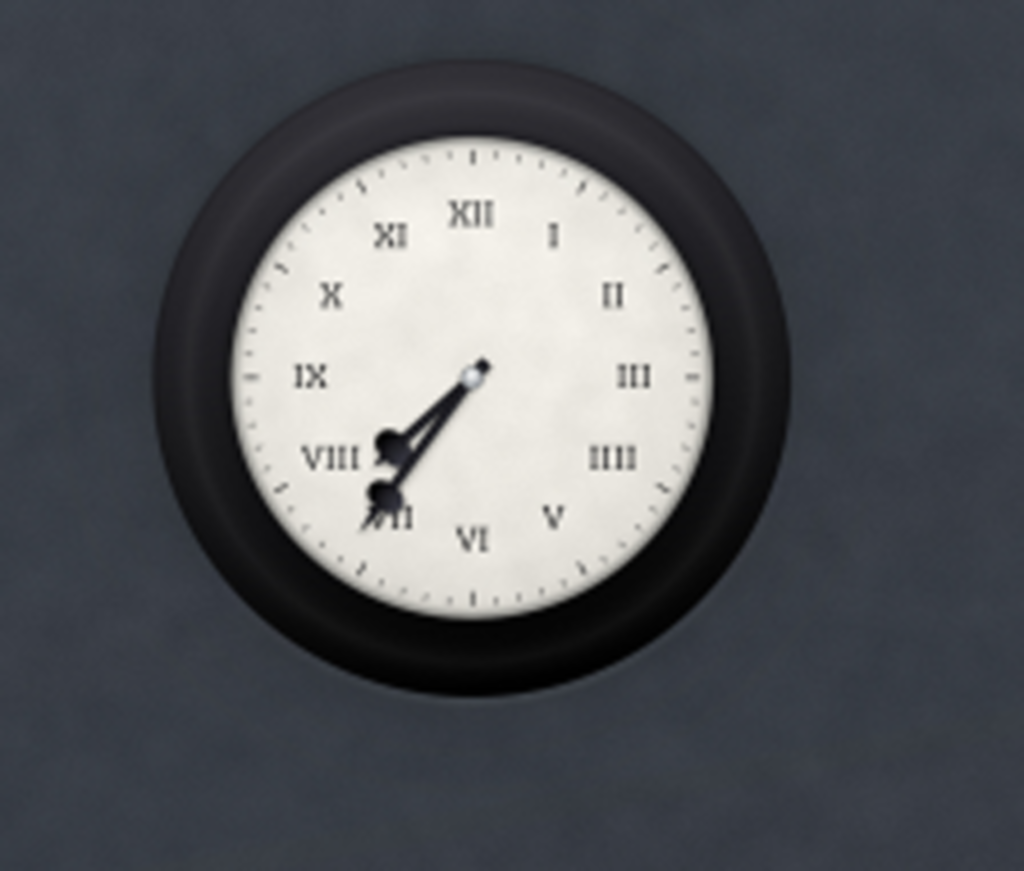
**7:36**
